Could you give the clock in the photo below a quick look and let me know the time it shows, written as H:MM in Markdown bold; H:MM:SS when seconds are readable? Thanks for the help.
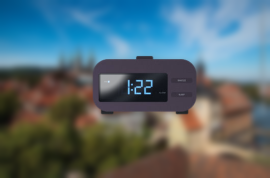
**1:22**
